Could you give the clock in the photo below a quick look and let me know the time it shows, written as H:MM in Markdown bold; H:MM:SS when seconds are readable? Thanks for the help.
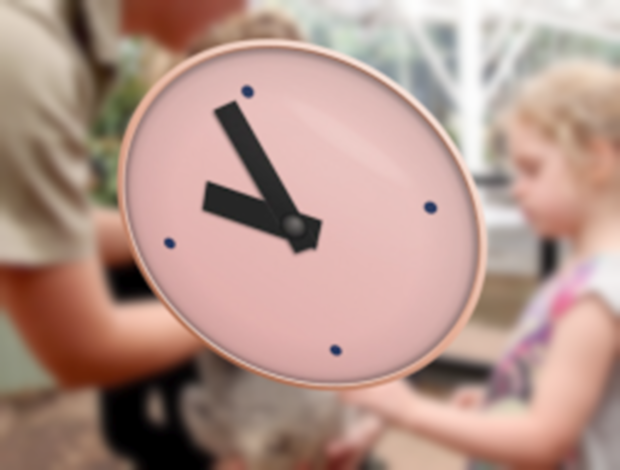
**9:58**
